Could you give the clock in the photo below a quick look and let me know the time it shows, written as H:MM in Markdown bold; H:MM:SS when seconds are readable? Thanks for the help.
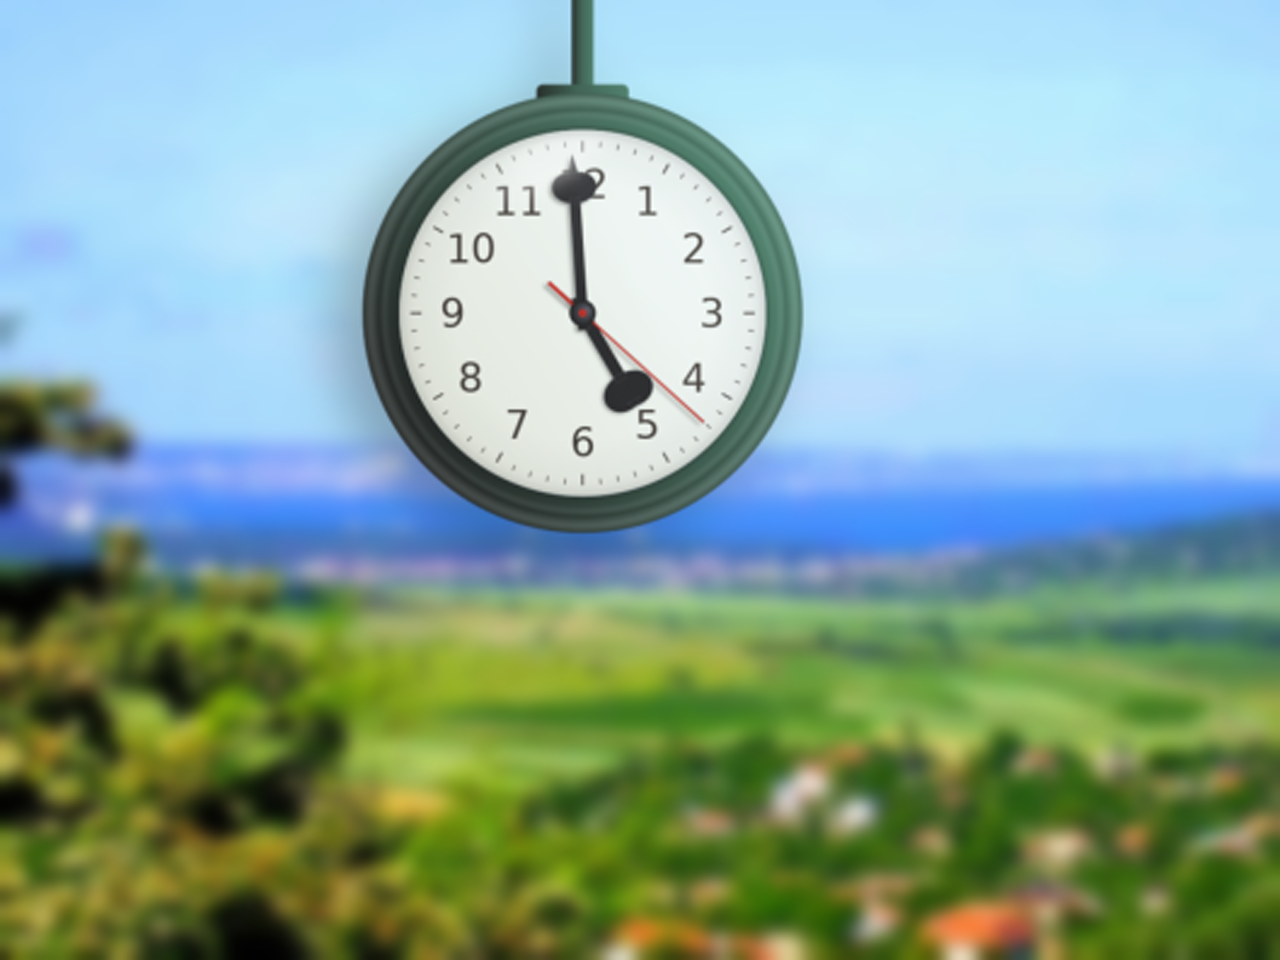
**4:59:22**
